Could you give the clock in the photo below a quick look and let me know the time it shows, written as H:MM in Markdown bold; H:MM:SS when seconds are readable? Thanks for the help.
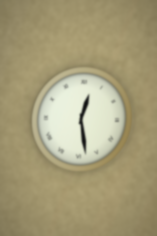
**12:28**
